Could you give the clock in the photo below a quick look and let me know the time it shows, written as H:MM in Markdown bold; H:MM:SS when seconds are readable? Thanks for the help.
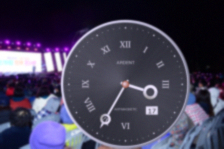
**3:35**
